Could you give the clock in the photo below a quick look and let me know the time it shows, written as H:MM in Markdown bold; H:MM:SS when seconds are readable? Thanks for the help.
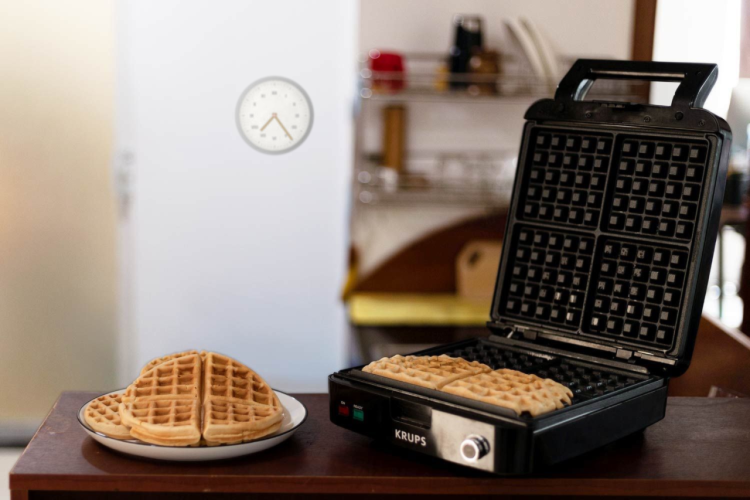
**7:24**
